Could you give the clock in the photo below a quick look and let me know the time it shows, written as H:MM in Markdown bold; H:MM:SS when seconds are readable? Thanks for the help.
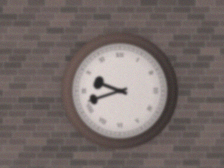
**9:42**
